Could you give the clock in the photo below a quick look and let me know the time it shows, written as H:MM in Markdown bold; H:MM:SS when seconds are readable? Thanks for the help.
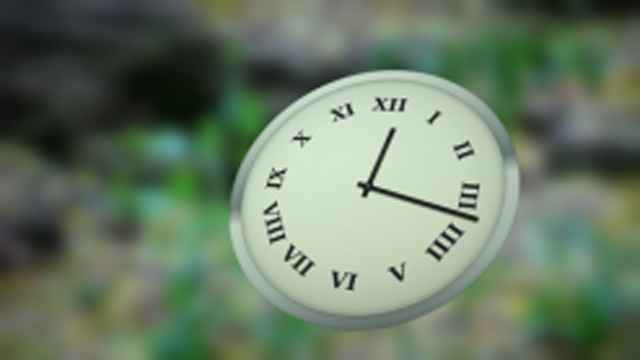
**12:17**
